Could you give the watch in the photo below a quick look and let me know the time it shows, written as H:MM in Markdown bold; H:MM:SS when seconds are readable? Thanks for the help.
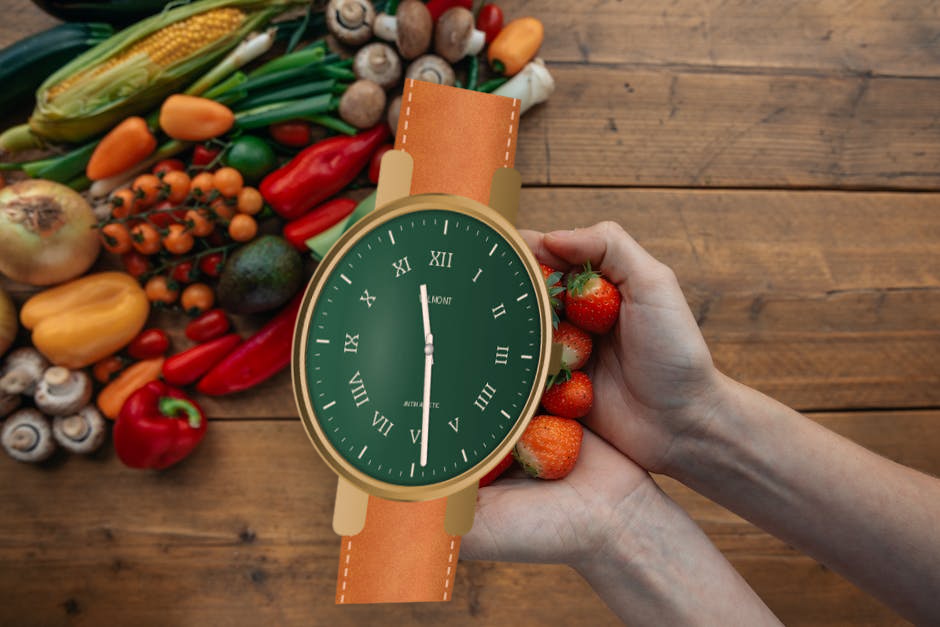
**11:29**
